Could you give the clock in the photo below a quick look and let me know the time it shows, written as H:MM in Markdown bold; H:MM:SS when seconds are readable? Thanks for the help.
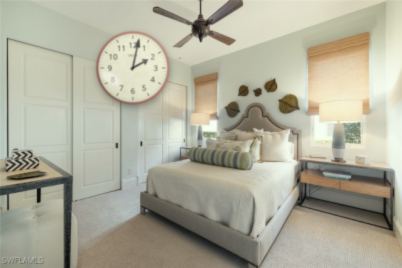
**2:02**
